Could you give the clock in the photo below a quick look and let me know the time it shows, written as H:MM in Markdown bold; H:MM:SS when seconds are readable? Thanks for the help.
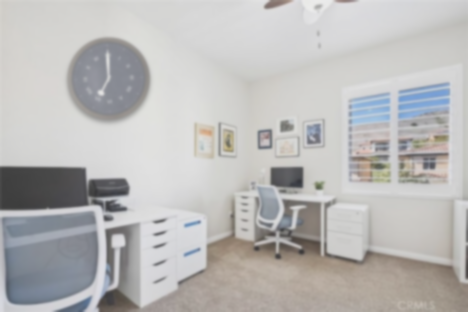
**7:00**
